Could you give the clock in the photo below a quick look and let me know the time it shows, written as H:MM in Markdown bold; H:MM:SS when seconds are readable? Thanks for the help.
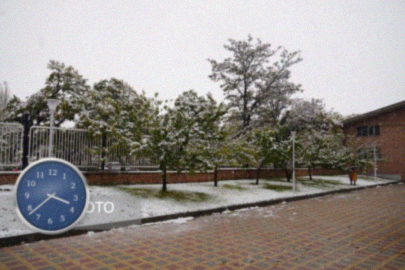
**3:38**
